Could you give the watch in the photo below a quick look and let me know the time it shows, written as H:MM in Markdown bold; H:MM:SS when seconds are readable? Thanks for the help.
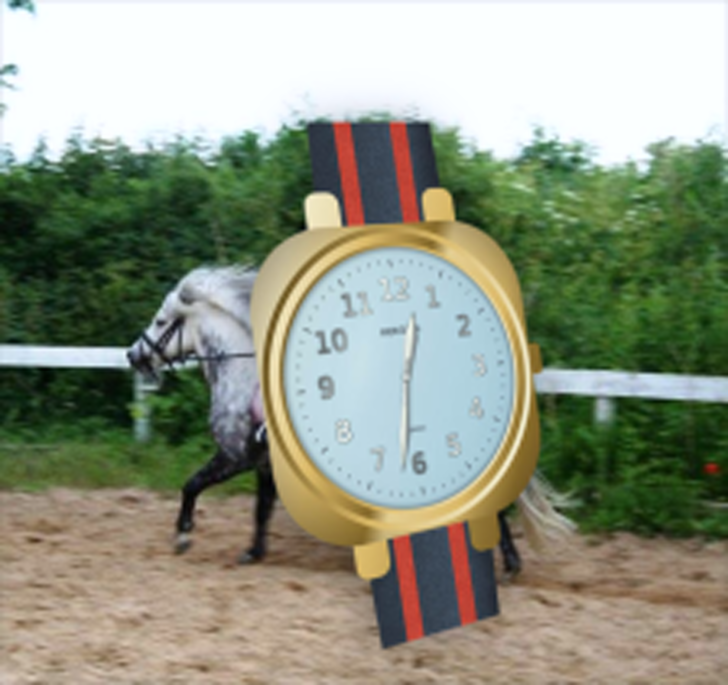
**12:32**
